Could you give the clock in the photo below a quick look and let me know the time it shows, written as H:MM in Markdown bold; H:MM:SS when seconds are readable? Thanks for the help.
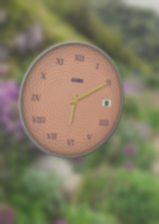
**6:10**
